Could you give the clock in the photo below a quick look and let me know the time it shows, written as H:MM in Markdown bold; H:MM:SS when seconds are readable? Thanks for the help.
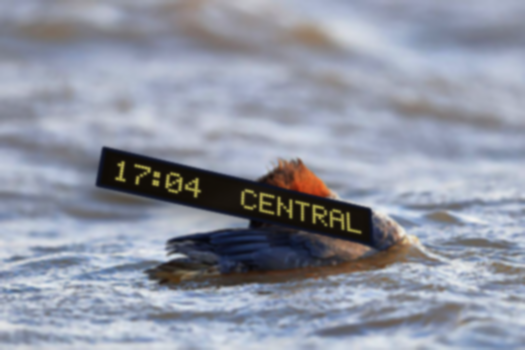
**17:04**
